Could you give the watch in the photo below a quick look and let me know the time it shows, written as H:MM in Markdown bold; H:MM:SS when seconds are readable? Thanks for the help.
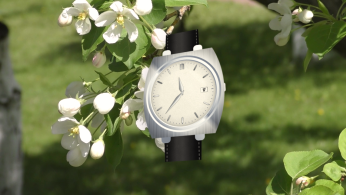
**11:37**
